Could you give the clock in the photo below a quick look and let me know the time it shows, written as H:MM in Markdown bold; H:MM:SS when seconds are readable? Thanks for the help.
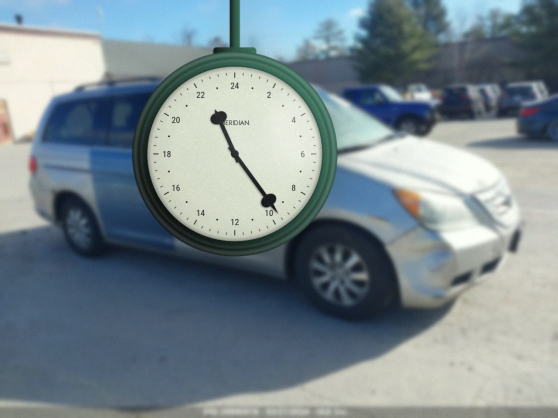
**22:24**
